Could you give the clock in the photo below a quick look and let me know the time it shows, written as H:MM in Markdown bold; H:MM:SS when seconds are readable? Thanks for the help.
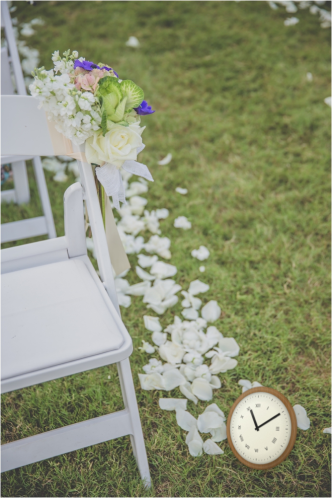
**11:10**
